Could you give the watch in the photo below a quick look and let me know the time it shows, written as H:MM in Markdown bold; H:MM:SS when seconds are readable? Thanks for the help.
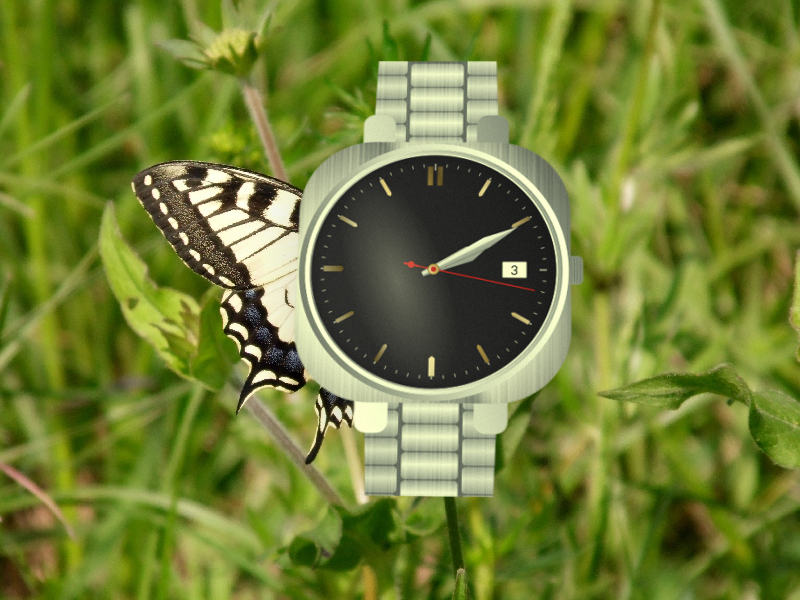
**2:10:17**
